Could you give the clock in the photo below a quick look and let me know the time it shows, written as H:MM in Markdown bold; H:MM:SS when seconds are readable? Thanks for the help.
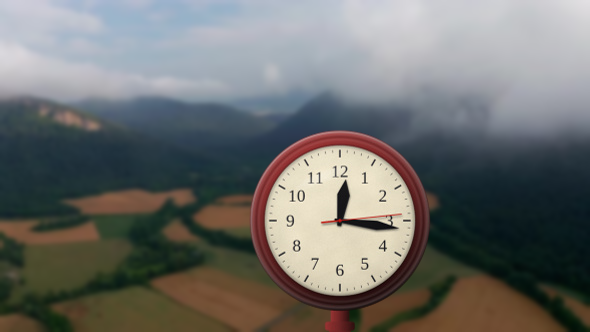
**12:16:14**
